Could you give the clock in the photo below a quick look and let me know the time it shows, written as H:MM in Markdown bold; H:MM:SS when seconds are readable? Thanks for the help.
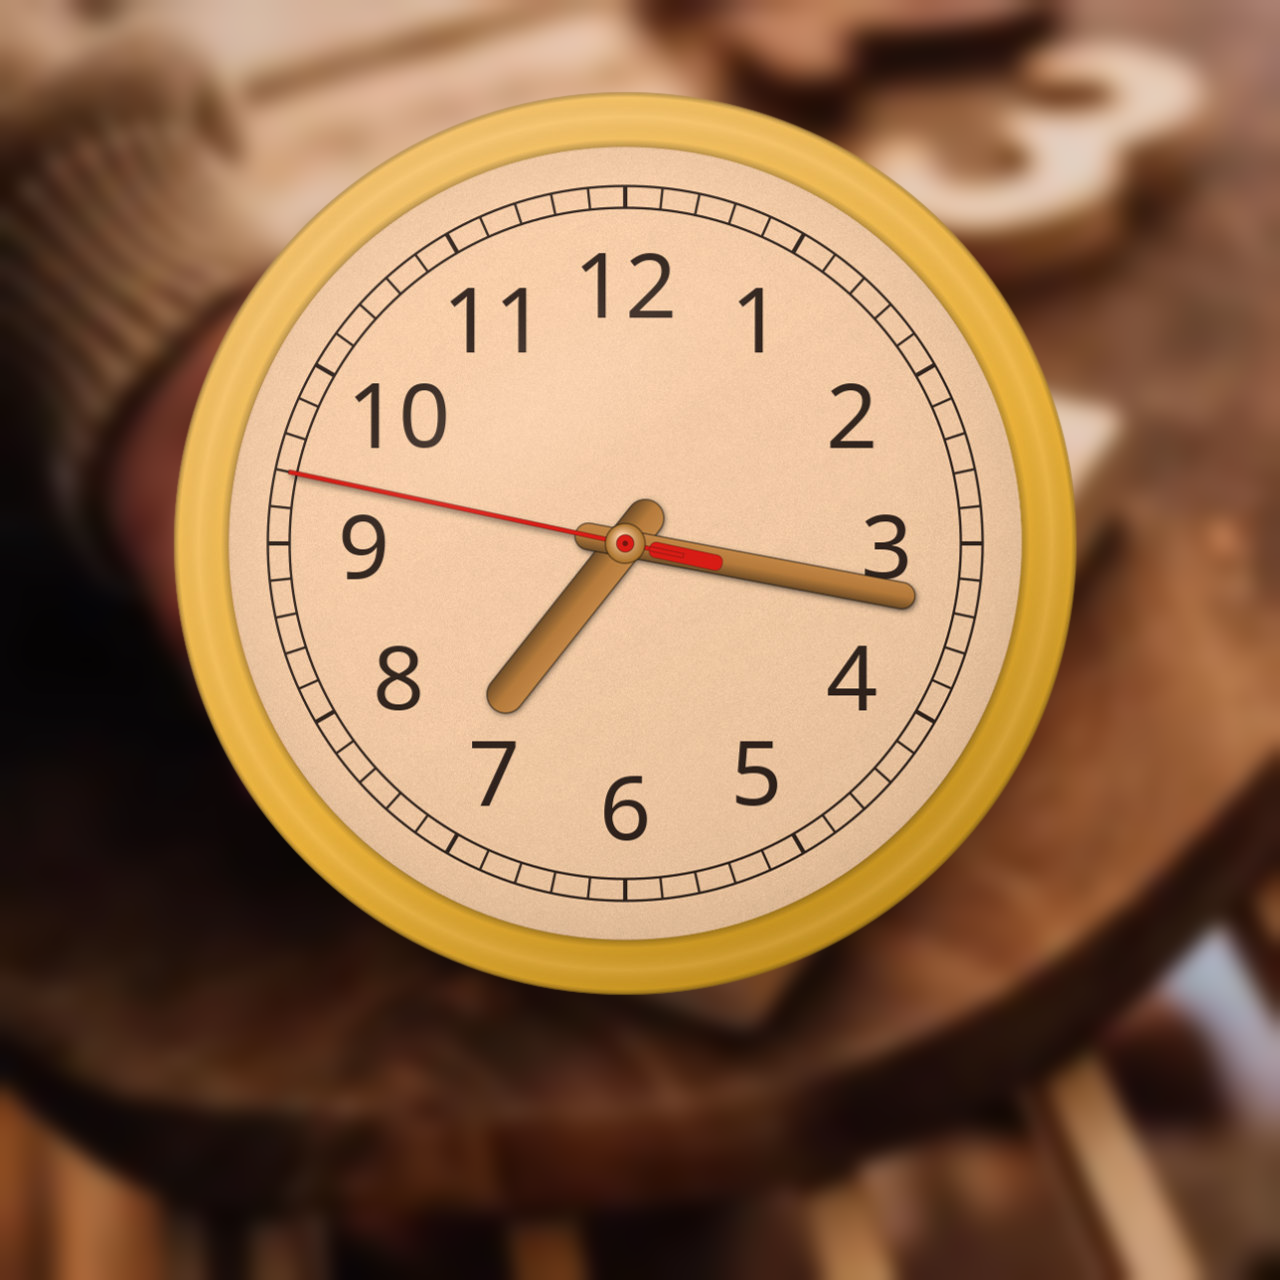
**7:16:47**
